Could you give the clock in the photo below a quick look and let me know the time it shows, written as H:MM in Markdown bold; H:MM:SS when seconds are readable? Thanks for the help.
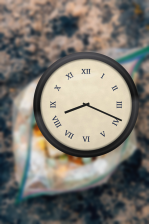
**8:19**
